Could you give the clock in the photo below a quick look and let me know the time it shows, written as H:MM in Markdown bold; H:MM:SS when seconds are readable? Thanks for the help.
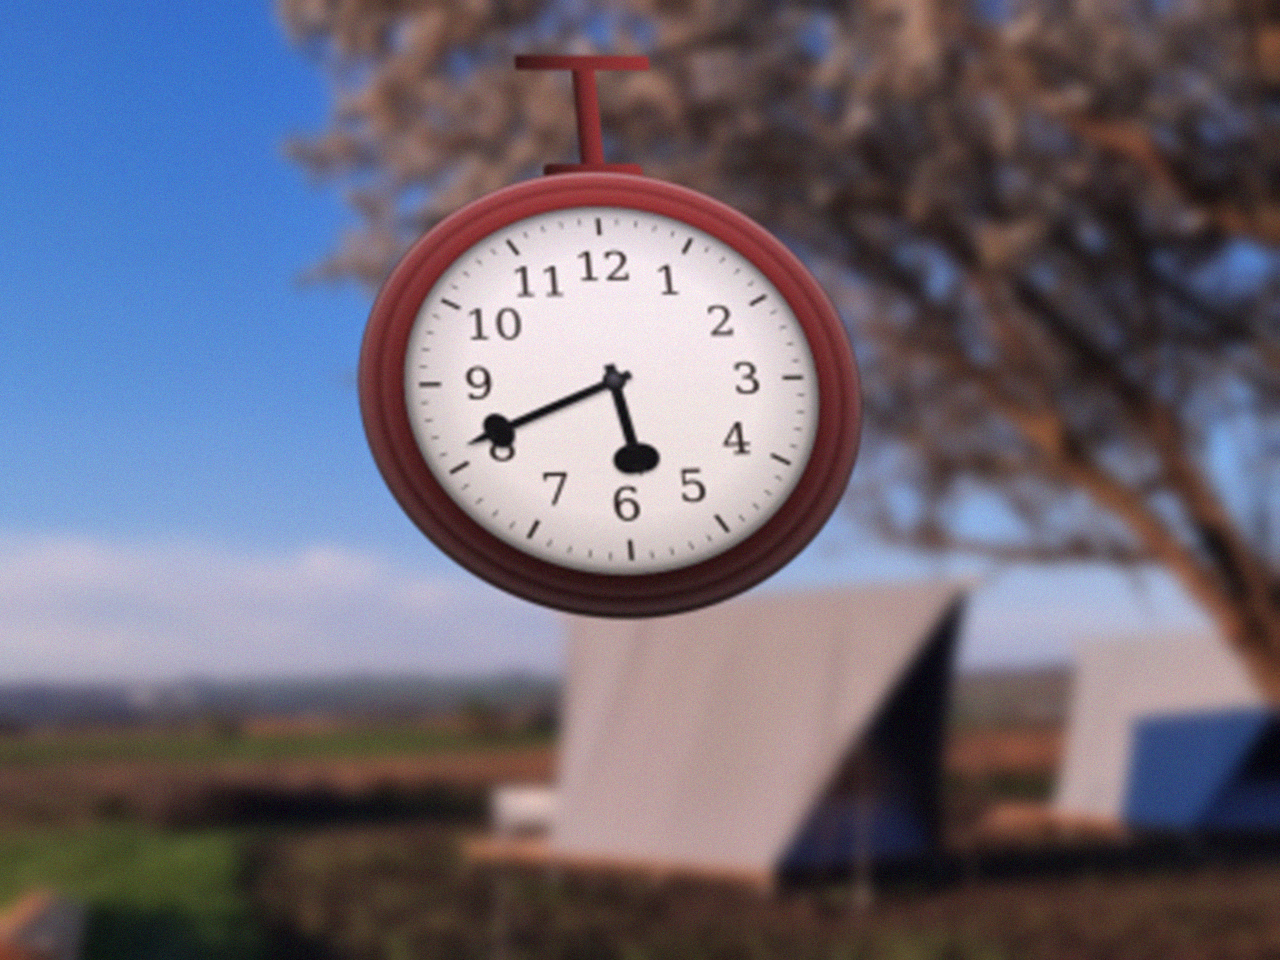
**5:41**
